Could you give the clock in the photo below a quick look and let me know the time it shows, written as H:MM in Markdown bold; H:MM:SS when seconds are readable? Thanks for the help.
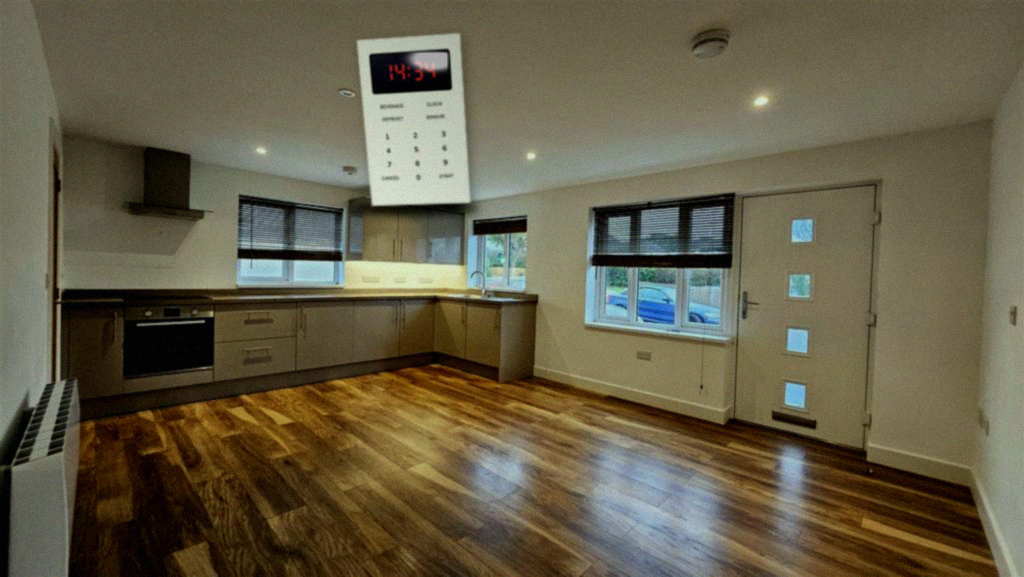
**14:34**
